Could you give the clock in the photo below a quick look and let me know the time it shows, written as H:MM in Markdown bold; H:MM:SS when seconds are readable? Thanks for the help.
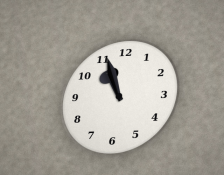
**10:56**
